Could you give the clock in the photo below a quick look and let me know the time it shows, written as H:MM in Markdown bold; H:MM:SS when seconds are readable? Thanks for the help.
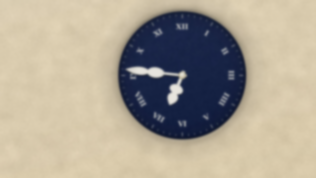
**6:46**
